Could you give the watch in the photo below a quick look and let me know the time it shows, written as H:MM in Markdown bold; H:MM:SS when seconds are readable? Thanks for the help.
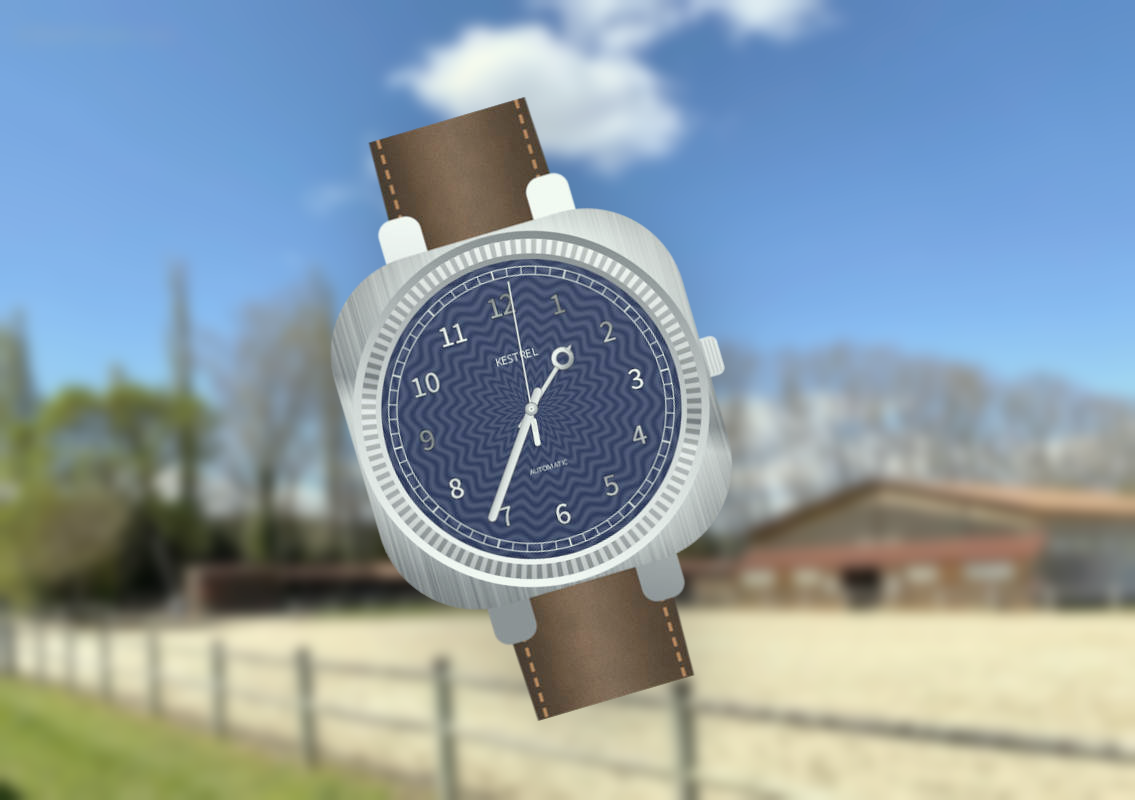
**1:36:01**
